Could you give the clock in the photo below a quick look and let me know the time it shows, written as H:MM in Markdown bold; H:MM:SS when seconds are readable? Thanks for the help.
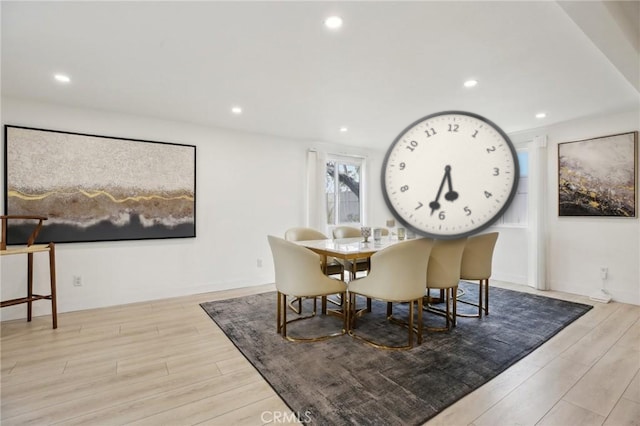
**5:32**
